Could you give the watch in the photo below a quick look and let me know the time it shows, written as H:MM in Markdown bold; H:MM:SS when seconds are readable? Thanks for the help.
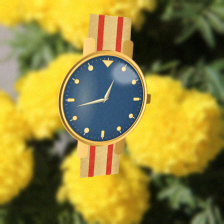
**12:43**
